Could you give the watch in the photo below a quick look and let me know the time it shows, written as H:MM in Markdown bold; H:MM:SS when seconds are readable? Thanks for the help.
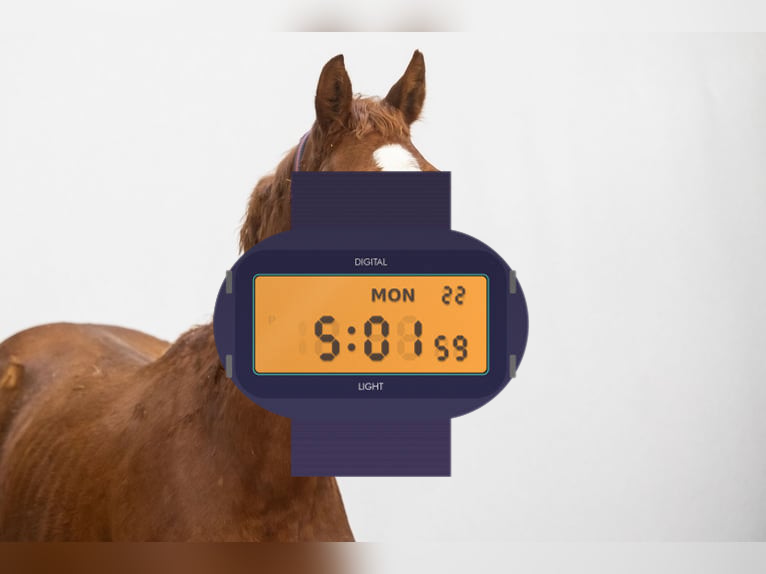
**5:01:59**
